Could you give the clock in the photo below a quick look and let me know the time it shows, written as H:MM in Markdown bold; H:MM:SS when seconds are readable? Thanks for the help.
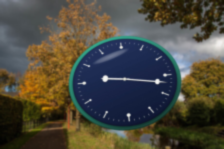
**9:17**
